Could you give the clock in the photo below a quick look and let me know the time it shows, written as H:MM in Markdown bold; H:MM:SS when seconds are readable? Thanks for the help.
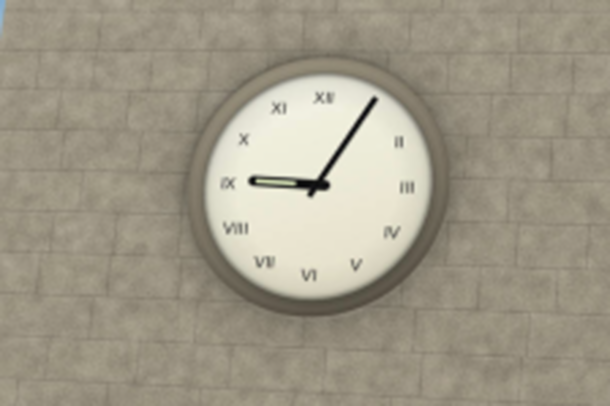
**9:05**
